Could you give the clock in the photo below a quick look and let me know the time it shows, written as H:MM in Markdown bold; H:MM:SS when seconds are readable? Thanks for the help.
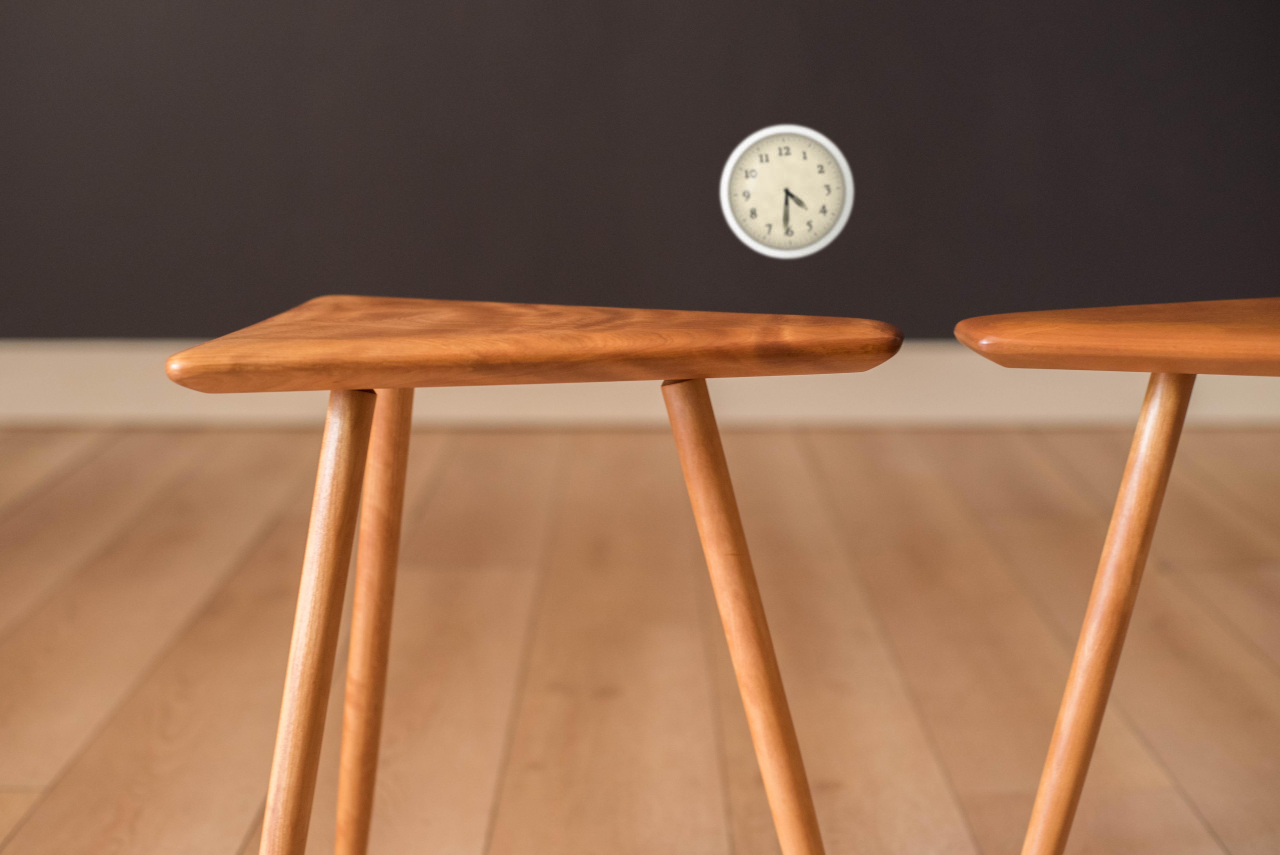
**4:31**
